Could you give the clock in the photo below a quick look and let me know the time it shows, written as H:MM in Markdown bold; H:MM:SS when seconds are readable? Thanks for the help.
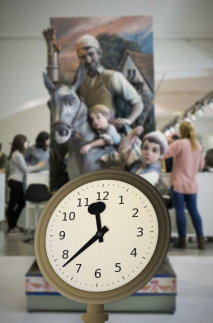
**11:38**
